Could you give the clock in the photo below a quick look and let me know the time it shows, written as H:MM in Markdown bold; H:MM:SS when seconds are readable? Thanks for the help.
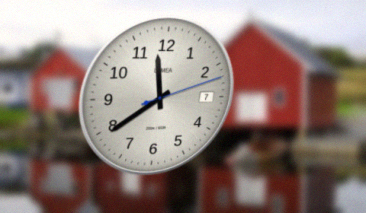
**11:39:12**
